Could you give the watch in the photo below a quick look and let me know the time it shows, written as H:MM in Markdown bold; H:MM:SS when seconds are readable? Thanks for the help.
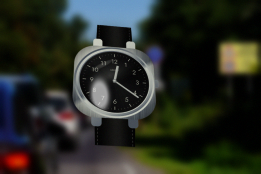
**12:21**
